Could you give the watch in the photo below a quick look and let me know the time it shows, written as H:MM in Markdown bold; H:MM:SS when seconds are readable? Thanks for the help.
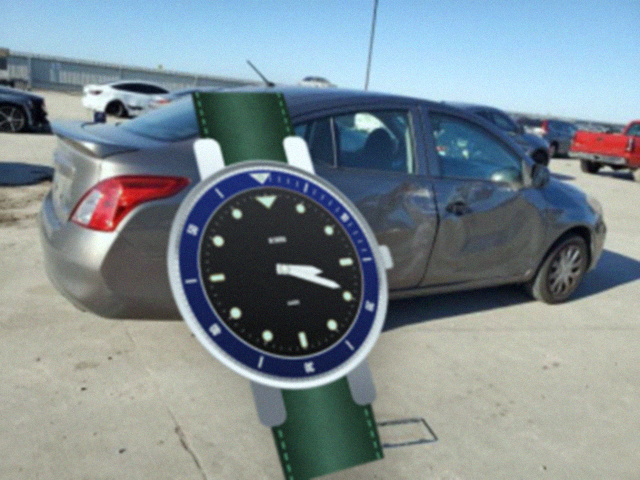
**3:19**
